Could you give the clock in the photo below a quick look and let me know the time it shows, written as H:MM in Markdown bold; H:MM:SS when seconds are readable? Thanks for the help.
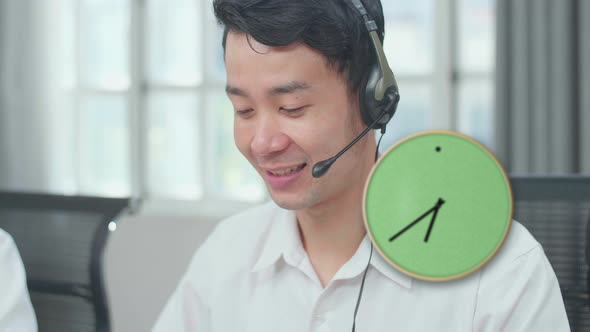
**6:39**
